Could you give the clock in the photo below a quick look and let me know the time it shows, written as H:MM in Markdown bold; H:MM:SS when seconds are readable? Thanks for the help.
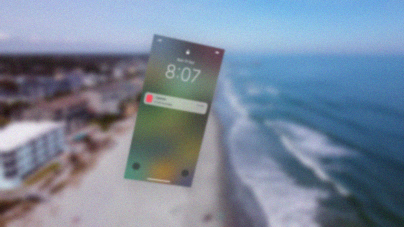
**8:07**
